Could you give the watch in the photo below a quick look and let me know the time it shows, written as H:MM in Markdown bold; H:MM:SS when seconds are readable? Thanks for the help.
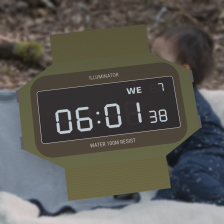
**6:01:38**
